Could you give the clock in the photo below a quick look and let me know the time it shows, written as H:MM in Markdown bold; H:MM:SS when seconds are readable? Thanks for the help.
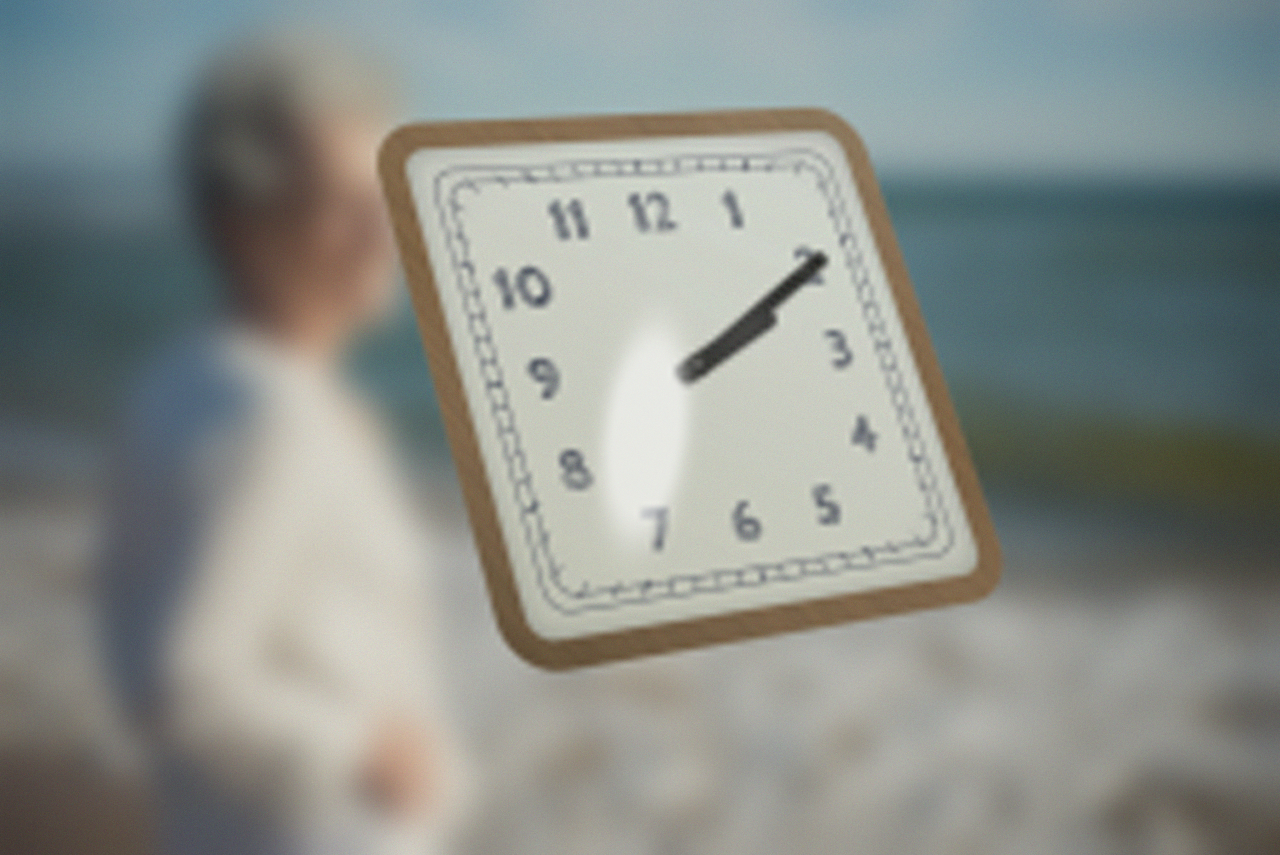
**2:10**
